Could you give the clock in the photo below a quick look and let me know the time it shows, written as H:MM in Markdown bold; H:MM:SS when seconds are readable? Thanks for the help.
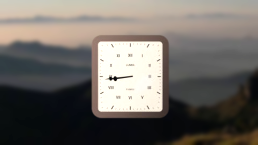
**8:44**
